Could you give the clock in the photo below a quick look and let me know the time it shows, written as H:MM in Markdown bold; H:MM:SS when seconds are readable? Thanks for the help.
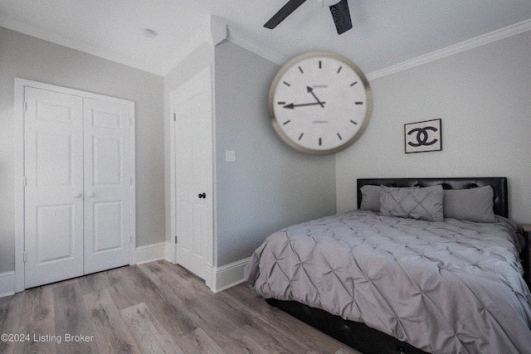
**10:44**
